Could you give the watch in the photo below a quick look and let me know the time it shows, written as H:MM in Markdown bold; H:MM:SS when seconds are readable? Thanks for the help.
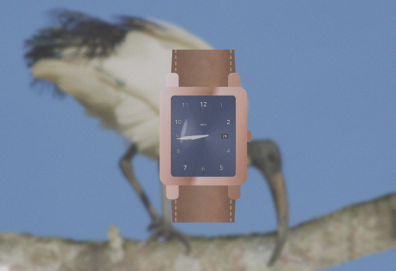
**8:44**
